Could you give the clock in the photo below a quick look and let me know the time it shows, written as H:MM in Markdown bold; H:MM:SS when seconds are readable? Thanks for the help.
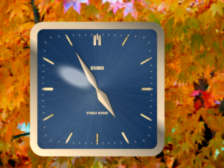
**4:55**
